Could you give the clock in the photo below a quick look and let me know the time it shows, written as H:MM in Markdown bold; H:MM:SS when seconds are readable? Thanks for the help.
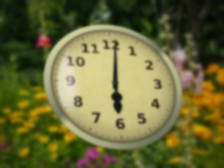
**6:01**
